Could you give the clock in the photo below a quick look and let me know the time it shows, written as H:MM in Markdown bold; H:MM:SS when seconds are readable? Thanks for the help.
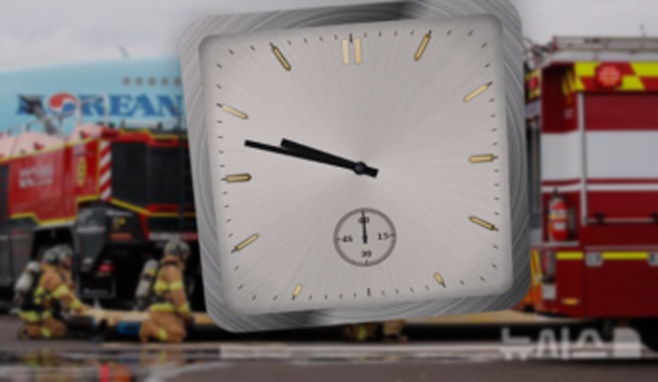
**9:48**
